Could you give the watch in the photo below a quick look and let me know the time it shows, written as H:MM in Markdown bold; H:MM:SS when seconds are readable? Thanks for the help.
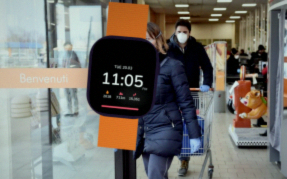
**11:05**
